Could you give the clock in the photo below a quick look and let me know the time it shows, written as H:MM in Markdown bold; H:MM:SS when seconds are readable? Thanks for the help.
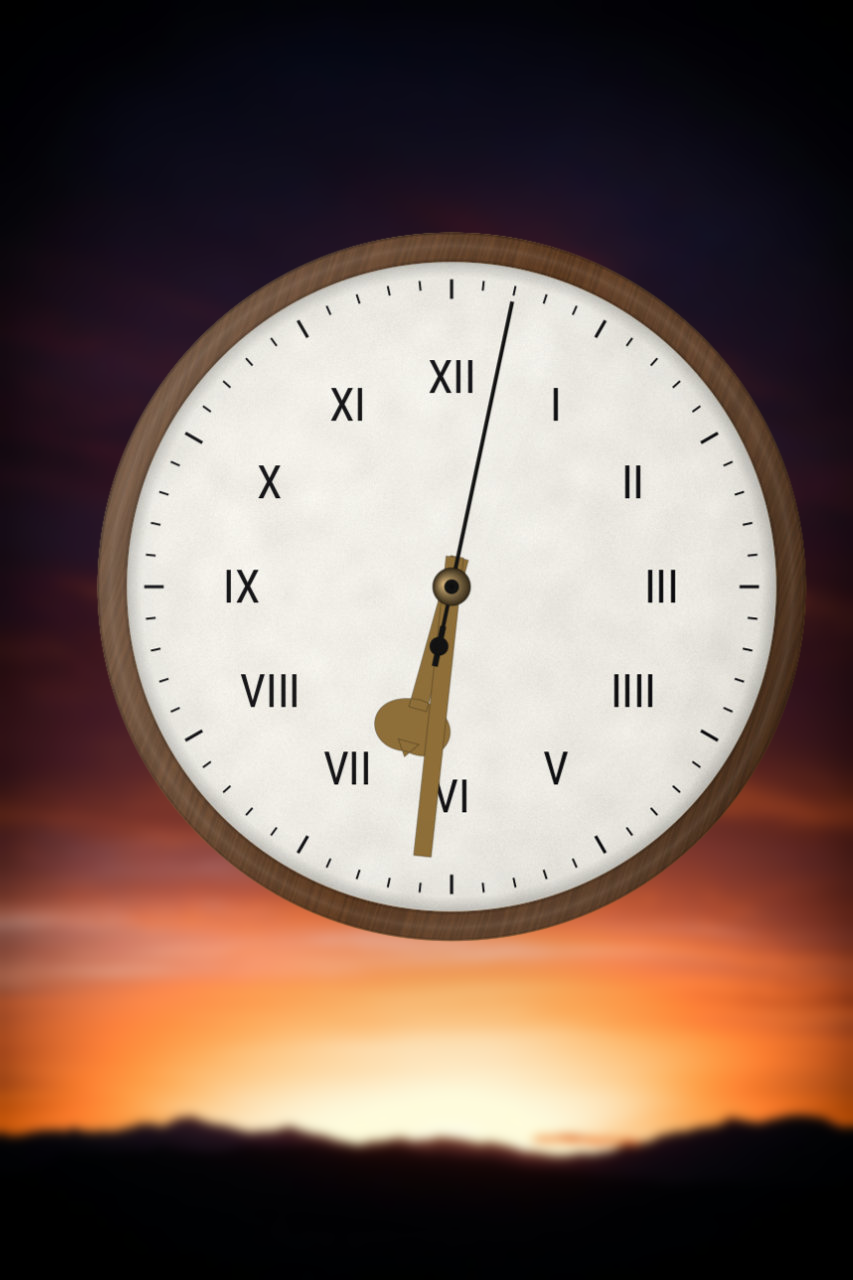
**6:31:02**
